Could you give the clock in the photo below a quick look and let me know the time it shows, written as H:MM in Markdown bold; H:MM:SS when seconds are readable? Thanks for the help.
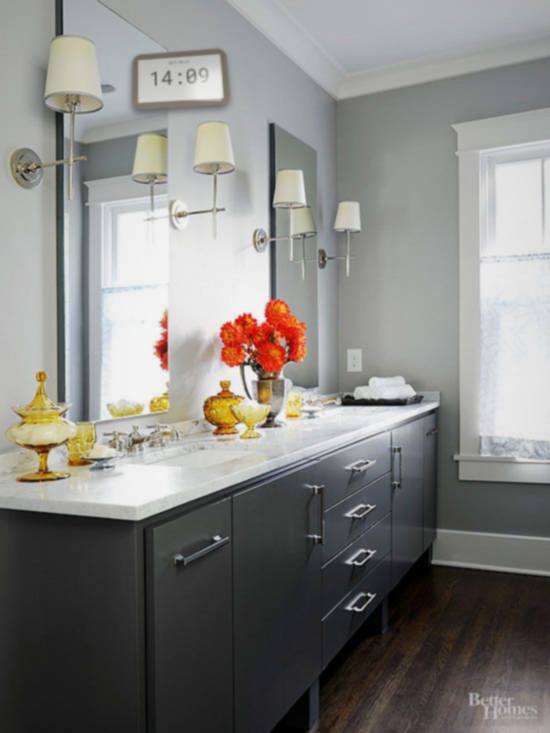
**14:09**
